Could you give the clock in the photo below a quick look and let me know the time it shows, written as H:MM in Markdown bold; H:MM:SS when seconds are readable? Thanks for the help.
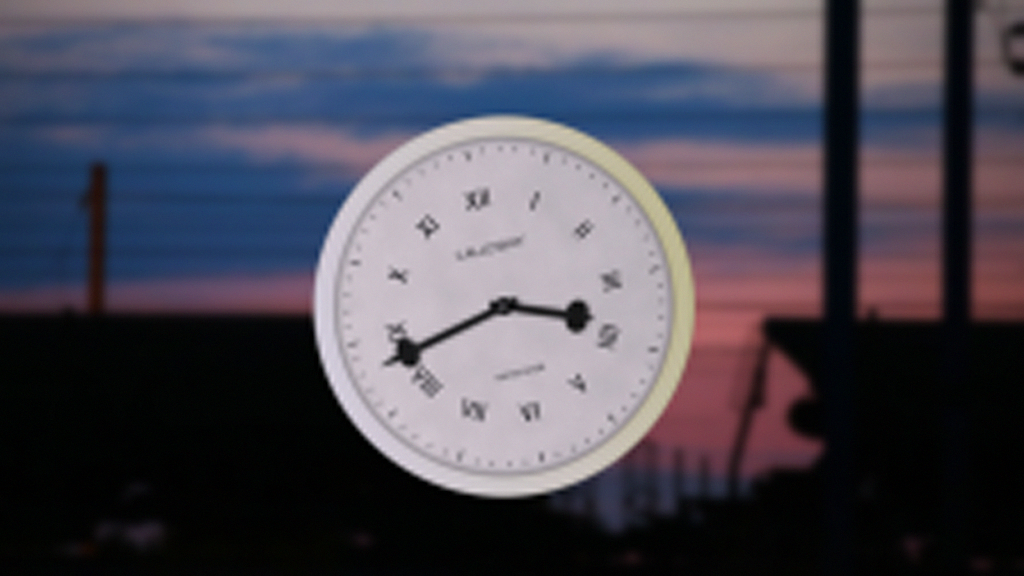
**3:43**
